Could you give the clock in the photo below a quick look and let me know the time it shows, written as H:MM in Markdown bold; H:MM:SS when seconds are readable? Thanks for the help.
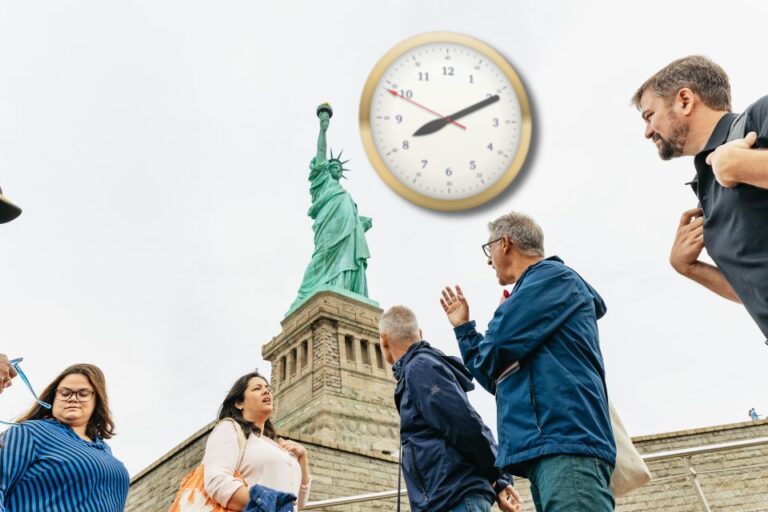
**8:10:49**
